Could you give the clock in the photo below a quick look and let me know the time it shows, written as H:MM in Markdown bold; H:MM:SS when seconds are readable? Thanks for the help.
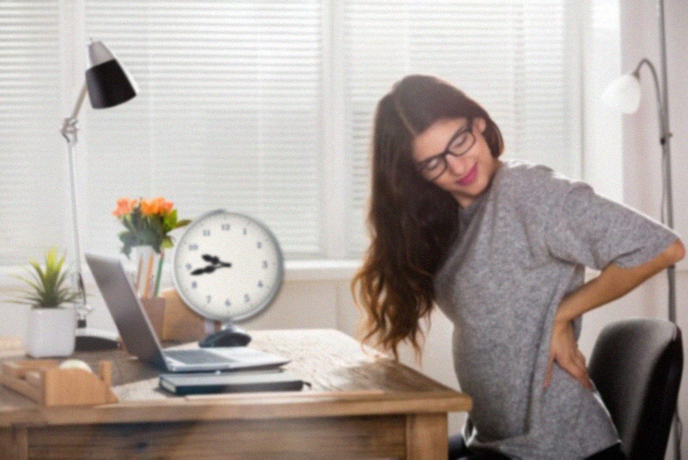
**9:43**
